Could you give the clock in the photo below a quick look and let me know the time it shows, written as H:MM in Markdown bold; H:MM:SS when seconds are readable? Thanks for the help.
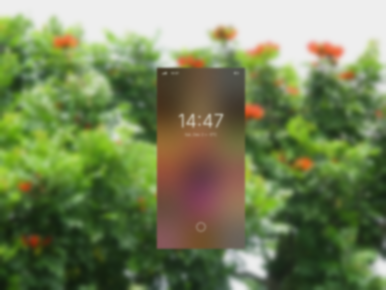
**14:47**
